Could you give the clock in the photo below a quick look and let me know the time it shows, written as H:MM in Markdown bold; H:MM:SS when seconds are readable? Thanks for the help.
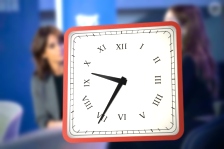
**9:35**
